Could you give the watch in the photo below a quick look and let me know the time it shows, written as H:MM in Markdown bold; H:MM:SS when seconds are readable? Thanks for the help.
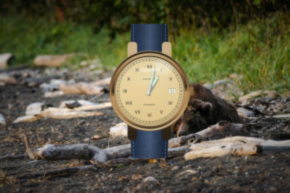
**1:02**
